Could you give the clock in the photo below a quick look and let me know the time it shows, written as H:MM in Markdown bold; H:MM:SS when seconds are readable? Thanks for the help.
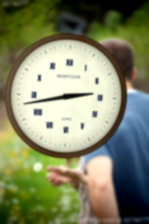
**2:43**
